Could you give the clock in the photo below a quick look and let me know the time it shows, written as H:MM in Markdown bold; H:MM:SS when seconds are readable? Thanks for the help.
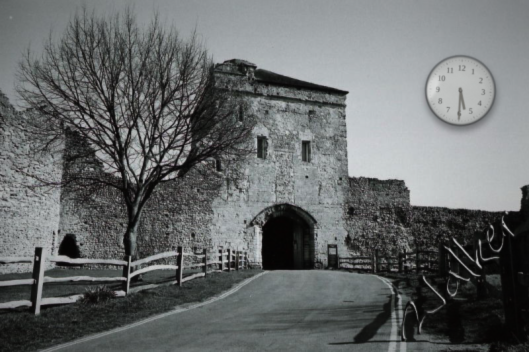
**5:30**
